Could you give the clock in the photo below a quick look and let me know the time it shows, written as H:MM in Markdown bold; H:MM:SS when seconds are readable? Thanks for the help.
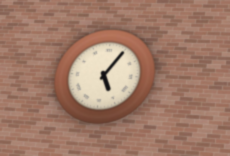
**5:05**
